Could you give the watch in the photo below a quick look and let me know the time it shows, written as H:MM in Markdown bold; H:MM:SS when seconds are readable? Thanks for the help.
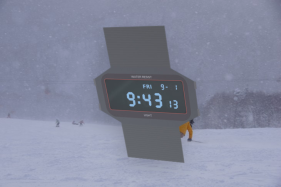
**9:43:13**
